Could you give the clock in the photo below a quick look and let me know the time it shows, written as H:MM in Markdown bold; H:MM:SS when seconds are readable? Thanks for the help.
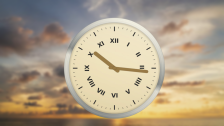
**10:16**
